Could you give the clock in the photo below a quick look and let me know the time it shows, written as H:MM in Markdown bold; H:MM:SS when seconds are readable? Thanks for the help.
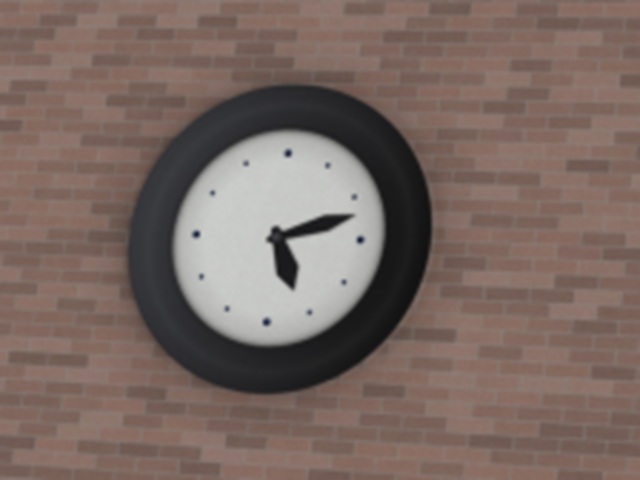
**5:12**
